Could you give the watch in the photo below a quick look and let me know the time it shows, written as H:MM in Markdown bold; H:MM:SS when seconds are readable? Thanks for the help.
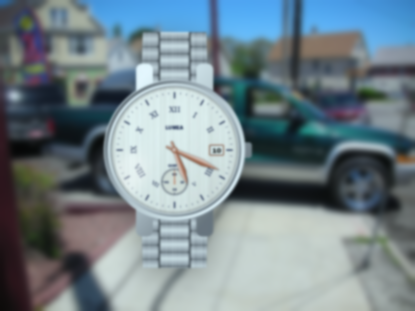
**5:19**
